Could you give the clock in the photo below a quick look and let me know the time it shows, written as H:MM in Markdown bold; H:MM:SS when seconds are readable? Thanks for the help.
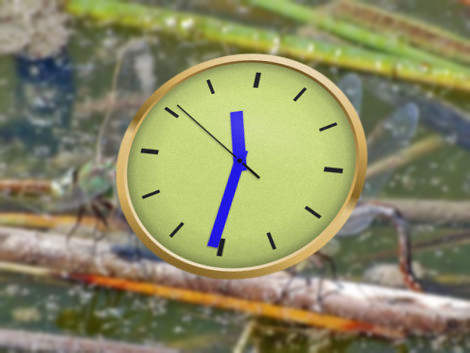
**11:30:51**
